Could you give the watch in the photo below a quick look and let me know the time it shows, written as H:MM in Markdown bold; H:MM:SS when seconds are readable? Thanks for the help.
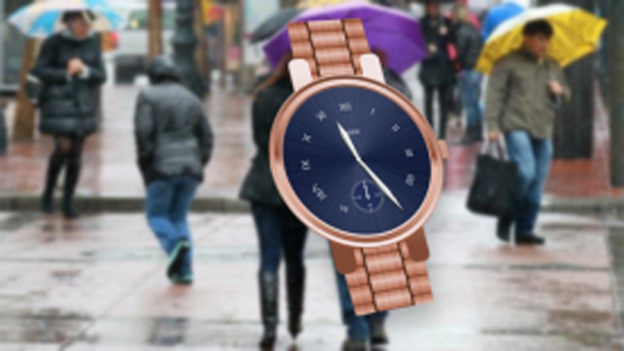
**11:25**
